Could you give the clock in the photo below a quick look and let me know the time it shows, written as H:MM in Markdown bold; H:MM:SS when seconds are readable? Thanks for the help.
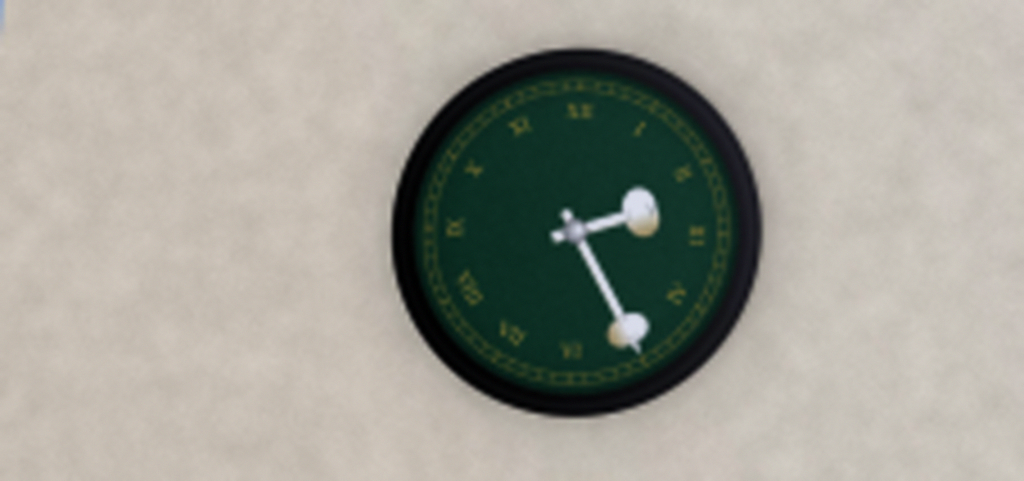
**2:25**
